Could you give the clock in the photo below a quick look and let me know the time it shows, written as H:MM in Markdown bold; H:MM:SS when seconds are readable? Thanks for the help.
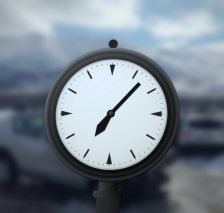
**7:07**
